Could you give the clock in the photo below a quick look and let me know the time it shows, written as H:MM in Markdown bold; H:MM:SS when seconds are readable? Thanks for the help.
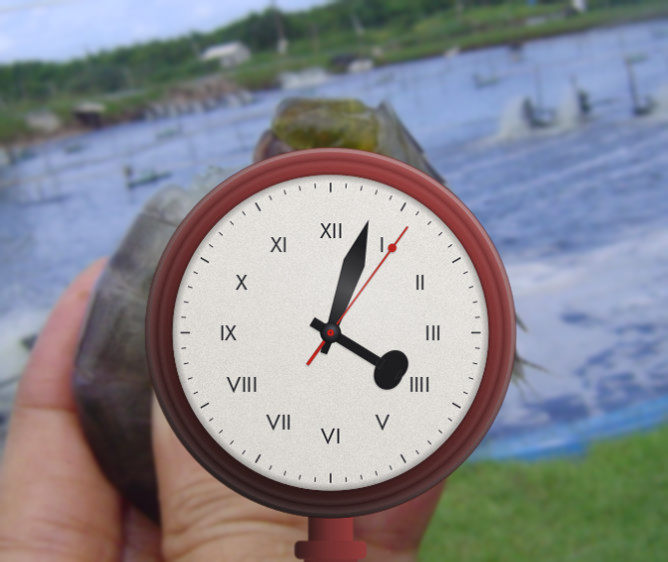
**4:03:06**
